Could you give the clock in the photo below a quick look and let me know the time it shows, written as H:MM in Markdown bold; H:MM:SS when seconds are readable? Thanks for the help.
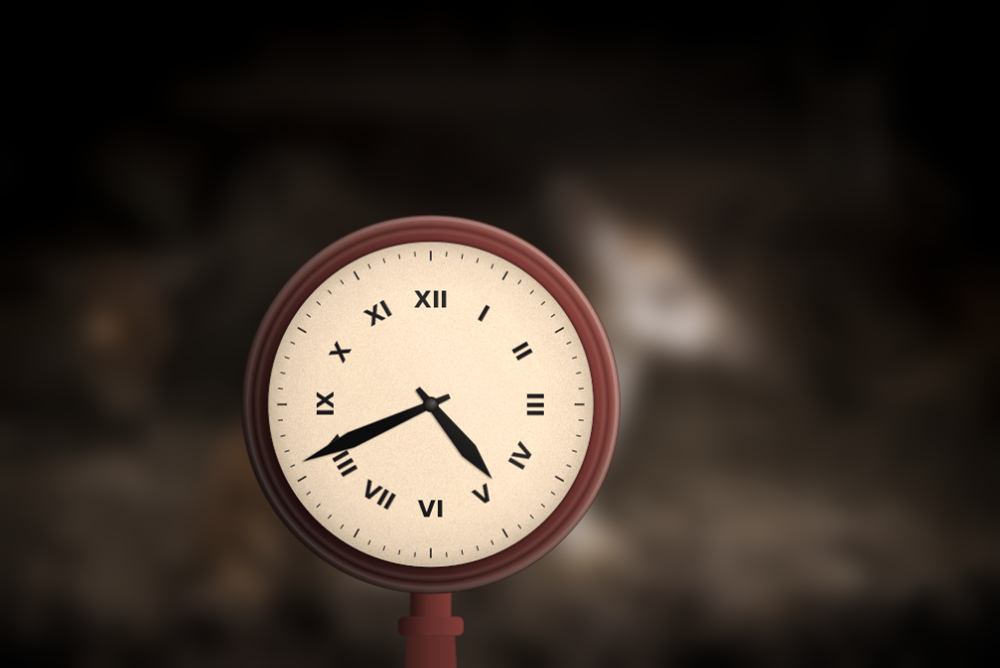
**4:41**
